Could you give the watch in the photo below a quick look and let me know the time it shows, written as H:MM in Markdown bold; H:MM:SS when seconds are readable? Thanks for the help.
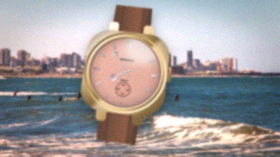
**7:54**
